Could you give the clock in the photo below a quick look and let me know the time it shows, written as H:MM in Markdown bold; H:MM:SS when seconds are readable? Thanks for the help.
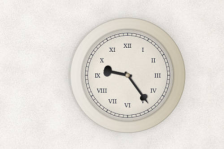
**9:24**
